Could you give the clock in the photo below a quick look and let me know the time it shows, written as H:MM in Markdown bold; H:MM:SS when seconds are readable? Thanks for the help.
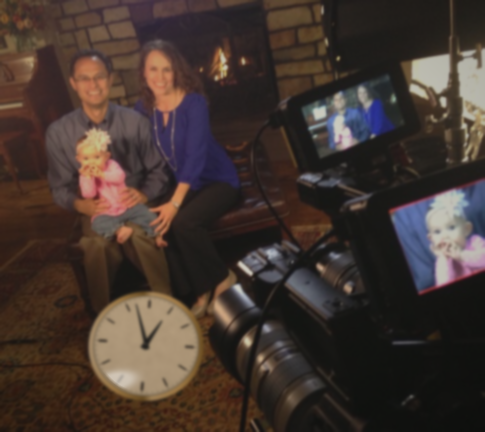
**12:57**
